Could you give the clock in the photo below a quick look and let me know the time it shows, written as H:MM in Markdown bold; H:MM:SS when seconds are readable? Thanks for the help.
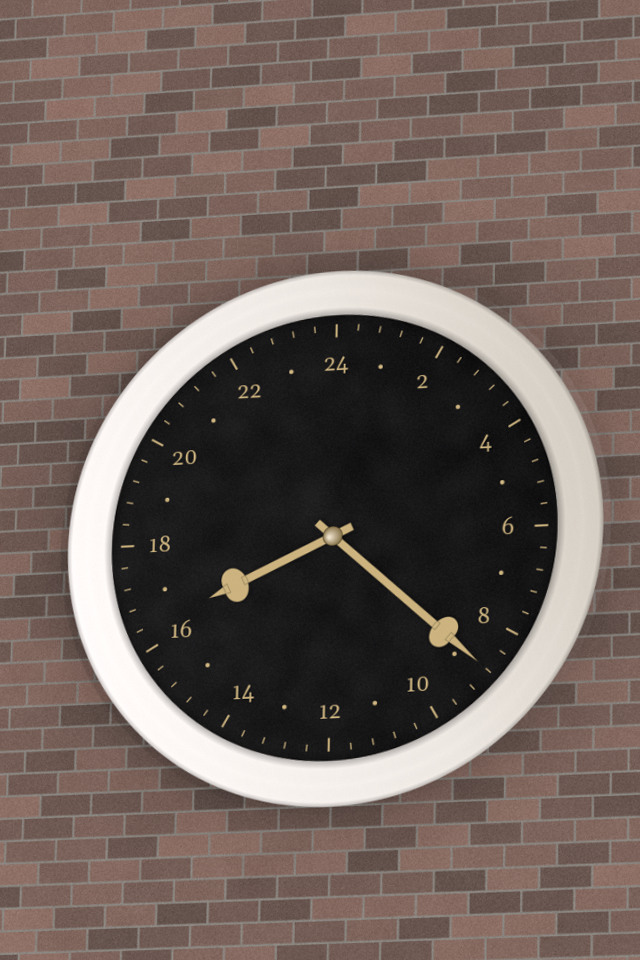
**16:22**
